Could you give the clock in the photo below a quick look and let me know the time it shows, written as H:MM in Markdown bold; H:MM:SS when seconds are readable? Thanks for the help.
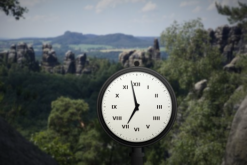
**6:58**
